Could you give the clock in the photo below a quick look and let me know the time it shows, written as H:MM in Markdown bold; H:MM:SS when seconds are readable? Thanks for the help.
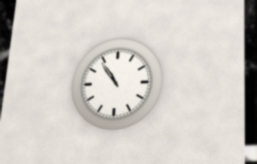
**10:54**
